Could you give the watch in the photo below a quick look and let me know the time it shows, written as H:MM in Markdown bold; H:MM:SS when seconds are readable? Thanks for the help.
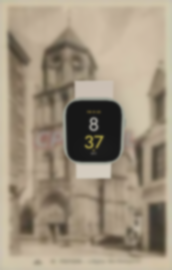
**8:37**
